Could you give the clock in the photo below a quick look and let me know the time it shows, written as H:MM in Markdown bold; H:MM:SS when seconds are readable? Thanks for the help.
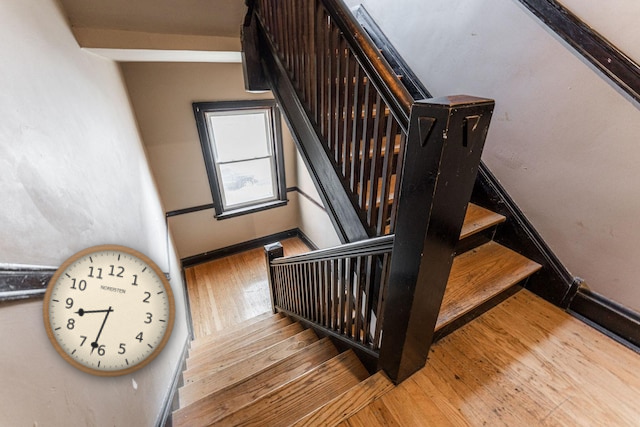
**8:32**
